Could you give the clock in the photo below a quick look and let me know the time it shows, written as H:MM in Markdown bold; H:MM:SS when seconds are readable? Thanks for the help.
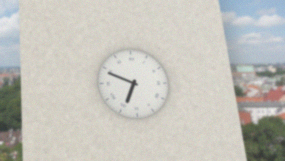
**6:49**
